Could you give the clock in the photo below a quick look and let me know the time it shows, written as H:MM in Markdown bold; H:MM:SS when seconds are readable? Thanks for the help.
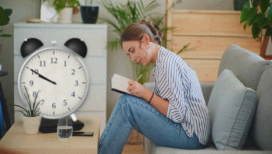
**9:50**
